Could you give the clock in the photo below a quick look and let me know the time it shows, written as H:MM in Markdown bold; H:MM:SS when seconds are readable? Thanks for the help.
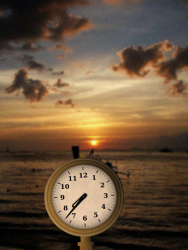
**7:37**
